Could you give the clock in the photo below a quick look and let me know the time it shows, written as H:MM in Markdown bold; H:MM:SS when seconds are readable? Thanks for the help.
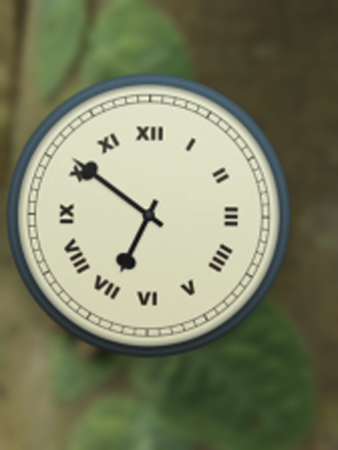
**6:51**
